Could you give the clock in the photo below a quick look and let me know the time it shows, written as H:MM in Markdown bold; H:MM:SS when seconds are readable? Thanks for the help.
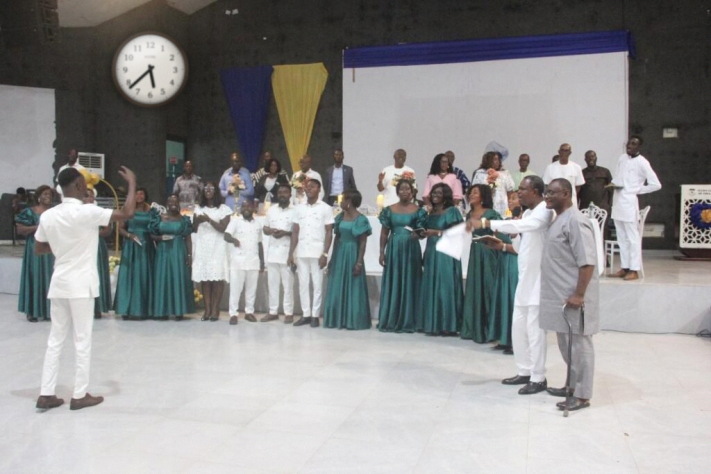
**5:38**
